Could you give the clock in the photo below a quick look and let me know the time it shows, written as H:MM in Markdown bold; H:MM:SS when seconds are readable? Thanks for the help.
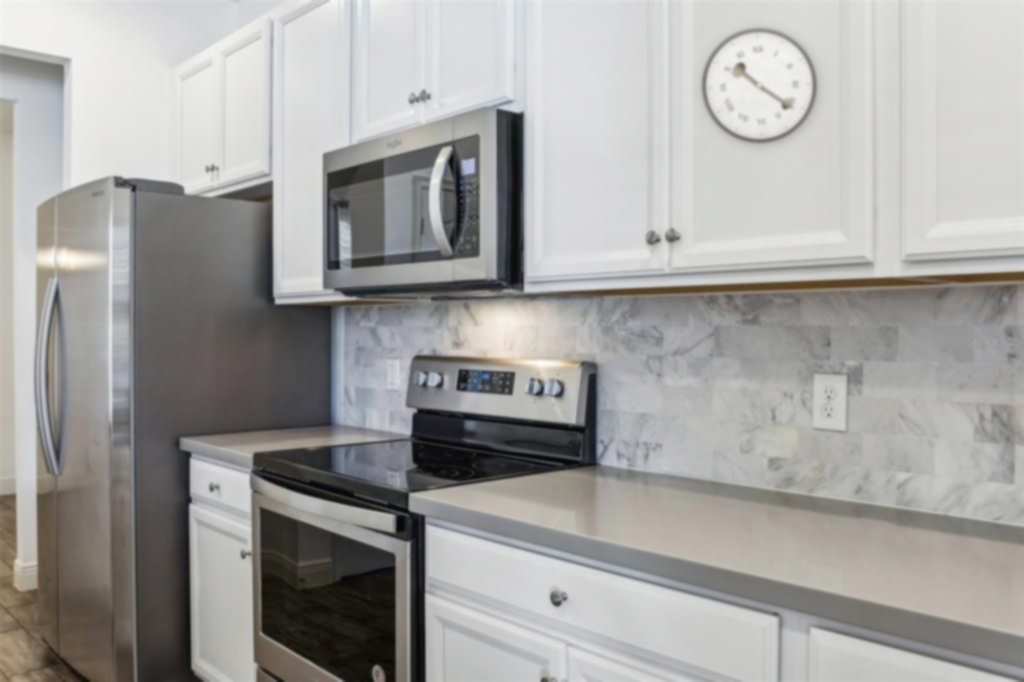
**10:21**
